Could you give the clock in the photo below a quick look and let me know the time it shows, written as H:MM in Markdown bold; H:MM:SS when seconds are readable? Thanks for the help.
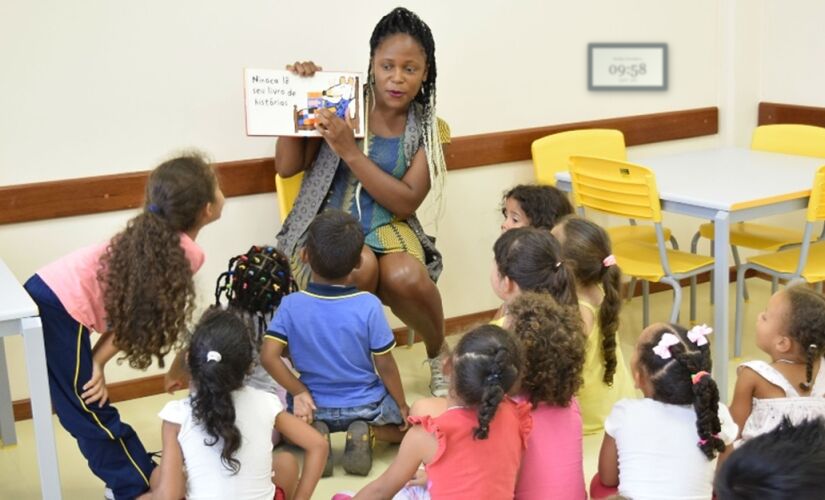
**9:58**
